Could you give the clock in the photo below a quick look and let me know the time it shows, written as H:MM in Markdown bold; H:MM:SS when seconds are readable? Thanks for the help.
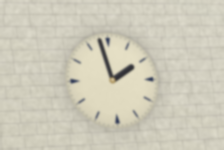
**1:58**
